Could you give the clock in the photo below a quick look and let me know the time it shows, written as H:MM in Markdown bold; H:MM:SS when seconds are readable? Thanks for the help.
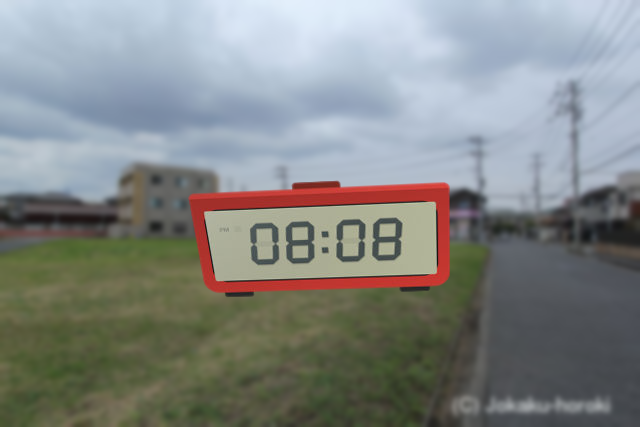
**8:08**
